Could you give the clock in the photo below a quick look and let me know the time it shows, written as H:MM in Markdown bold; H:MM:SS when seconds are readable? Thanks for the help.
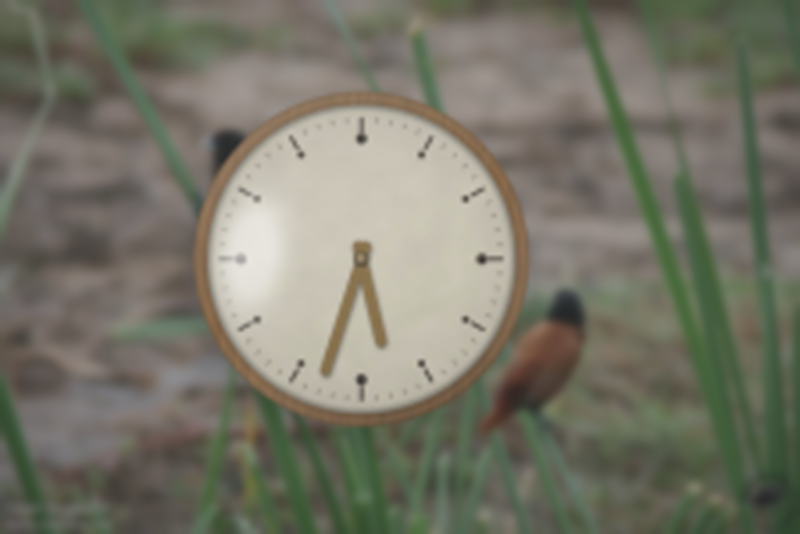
**5:33**
